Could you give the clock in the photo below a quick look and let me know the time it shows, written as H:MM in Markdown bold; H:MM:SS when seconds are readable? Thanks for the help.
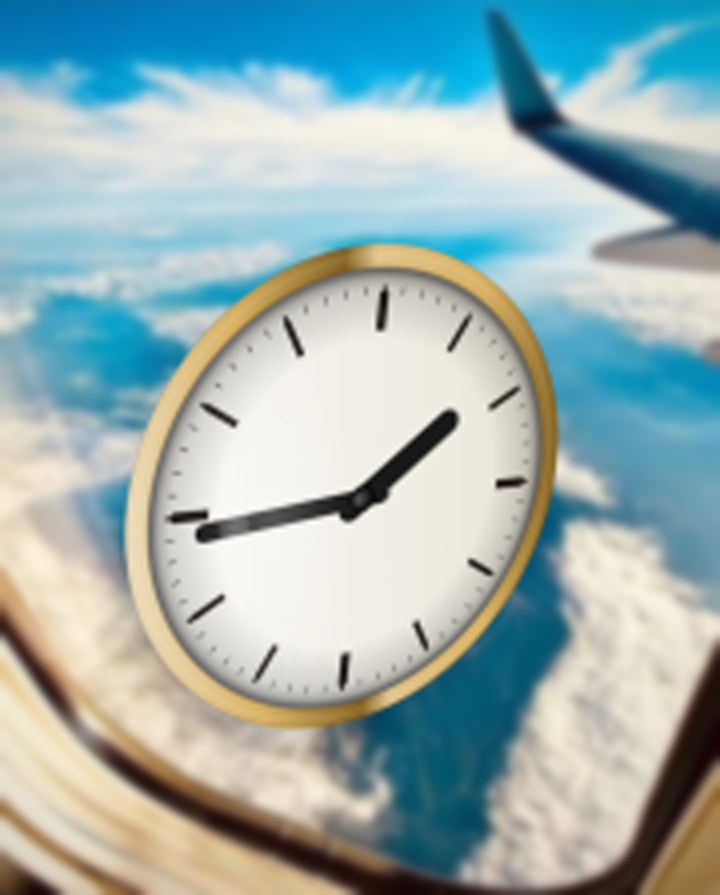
**1:44**
